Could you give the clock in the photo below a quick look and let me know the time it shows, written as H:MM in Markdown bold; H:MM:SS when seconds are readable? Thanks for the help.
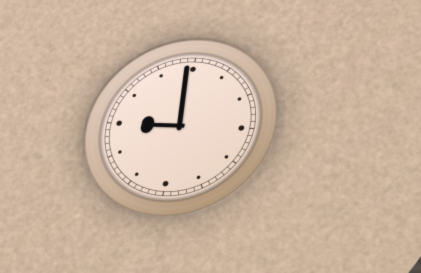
**8:59**
